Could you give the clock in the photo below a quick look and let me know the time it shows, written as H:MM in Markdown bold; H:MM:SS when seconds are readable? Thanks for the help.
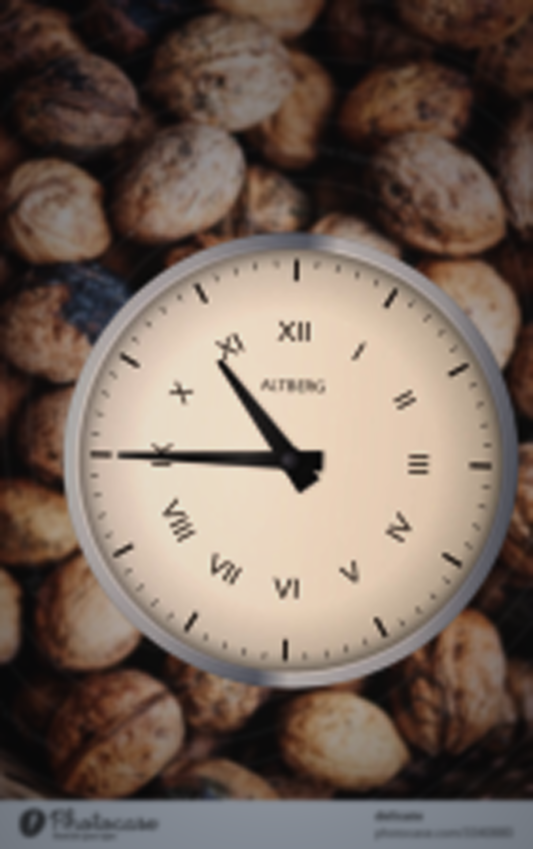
**10:45**
